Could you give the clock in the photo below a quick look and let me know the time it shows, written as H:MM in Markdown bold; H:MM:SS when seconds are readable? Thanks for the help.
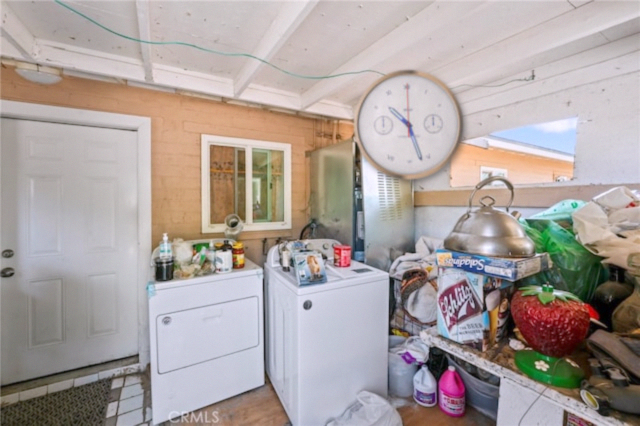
**10:27**
